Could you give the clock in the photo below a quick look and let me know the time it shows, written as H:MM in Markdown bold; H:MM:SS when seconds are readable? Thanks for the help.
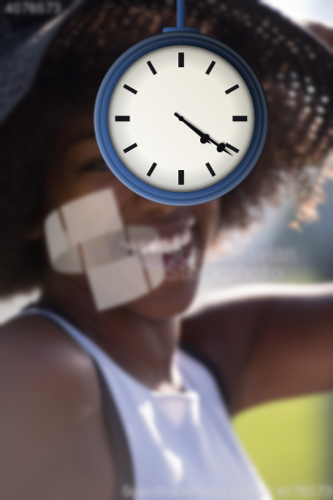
**4:21**
